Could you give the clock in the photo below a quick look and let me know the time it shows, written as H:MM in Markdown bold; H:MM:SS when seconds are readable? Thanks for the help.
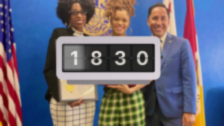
**18:30**
